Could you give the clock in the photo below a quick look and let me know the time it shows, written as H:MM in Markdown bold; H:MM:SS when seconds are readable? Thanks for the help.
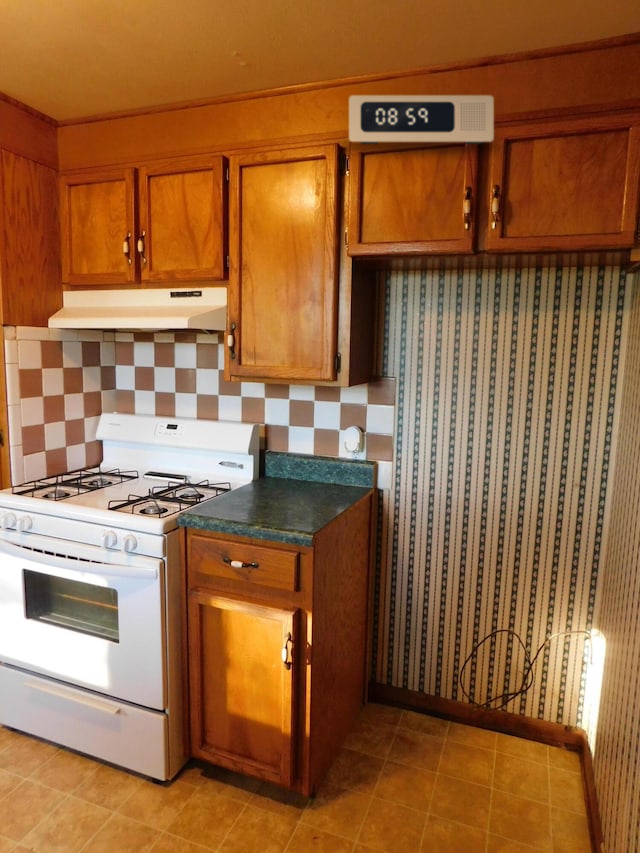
**8:59**
